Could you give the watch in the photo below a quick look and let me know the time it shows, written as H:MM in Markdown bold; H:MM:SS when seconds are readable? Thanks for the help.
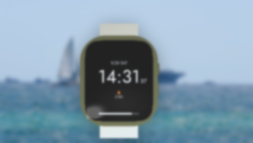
**14:31**
